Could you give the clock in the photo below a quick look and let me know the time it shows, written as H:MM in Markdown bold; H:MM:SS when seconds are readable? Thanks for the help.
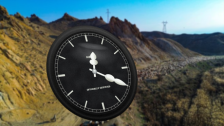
**12:20**
